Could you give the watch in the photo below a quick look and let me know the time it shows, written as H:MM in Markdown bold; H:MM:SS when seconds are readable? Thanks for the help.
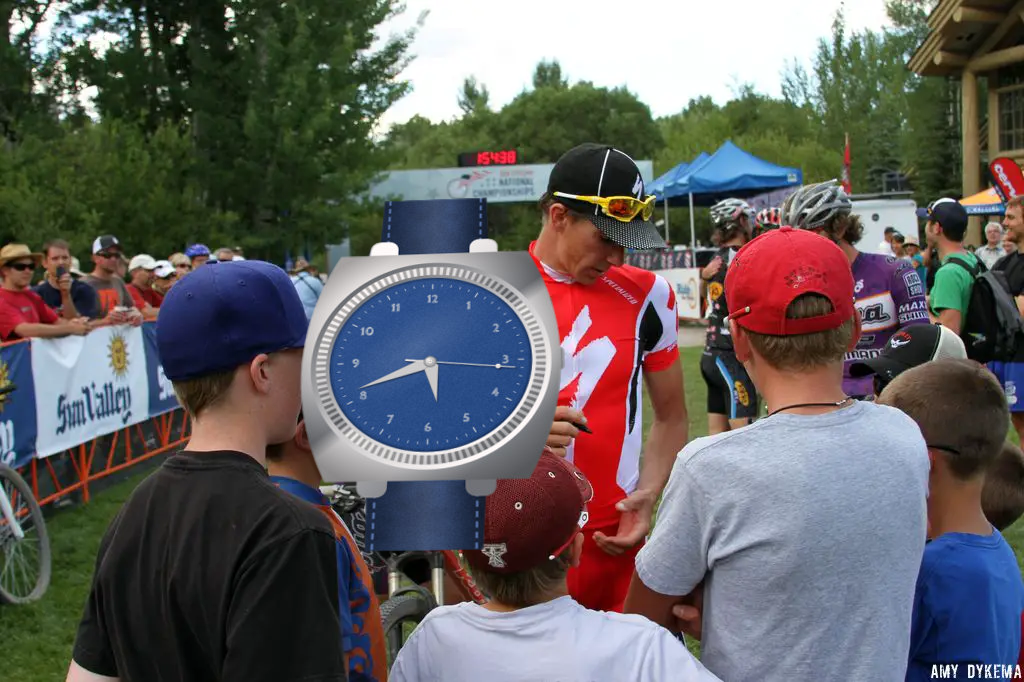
**5:41:16**
